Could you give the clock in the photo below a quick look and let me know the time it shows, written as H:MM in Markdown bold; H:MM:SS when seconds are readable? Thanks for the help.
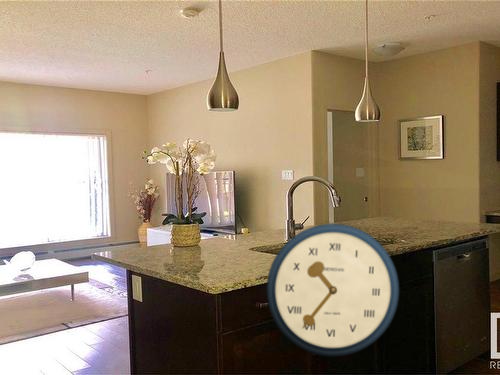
**10:36**
